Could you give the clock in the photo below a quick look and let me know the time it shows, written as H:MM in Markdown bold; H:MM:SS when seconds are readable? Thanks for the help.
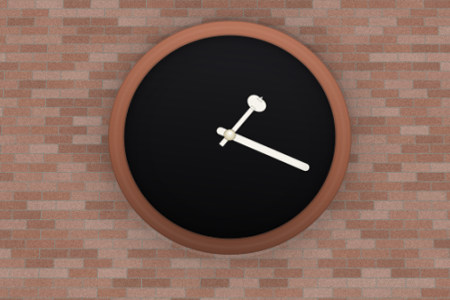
**1:19**
